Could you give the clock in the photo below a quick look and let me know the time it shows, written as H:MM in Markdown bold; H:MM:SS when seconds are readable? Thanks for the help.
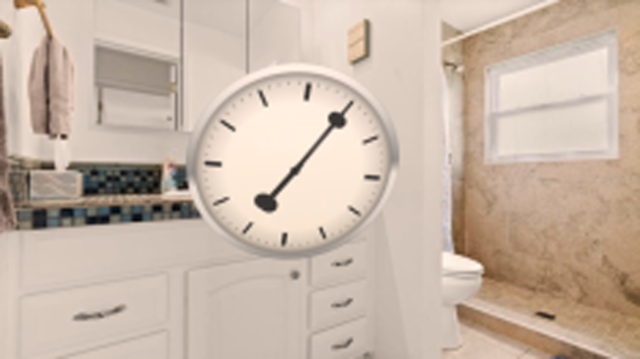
**7:05**
